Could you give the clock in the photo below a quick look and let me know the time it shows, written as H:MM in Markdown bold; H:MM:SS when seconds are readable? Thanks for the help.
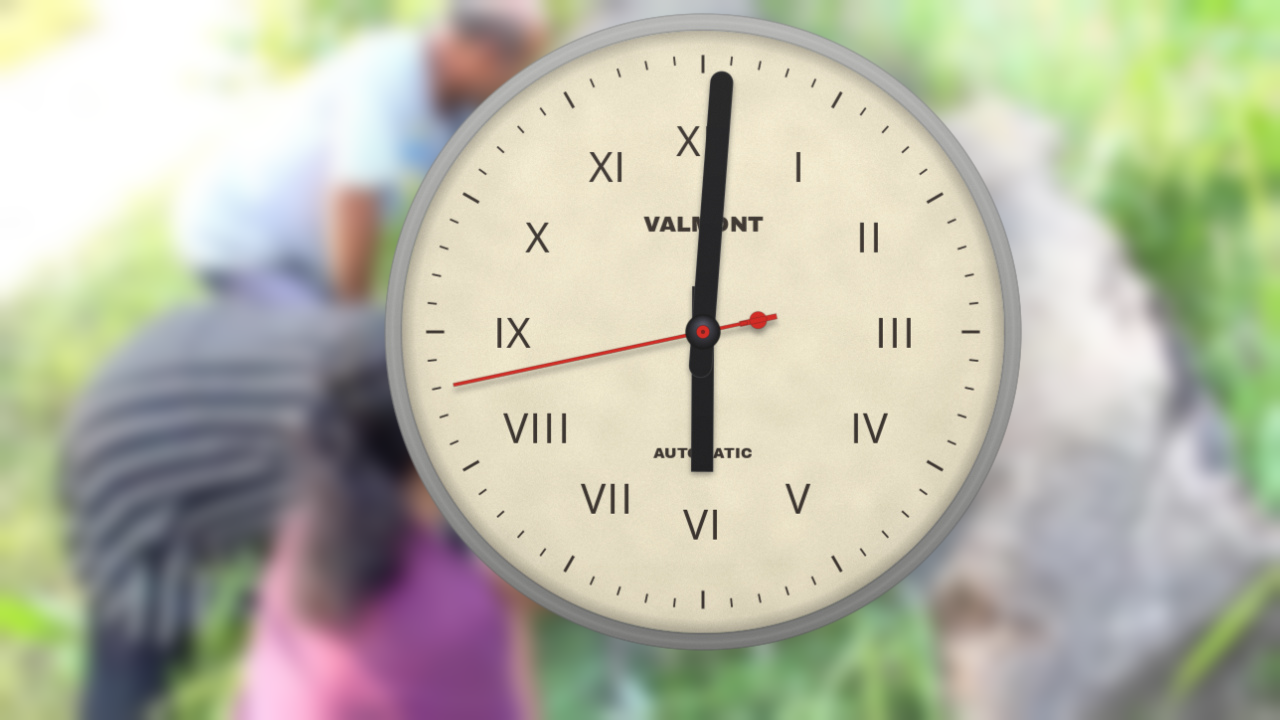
**6:00:43**
